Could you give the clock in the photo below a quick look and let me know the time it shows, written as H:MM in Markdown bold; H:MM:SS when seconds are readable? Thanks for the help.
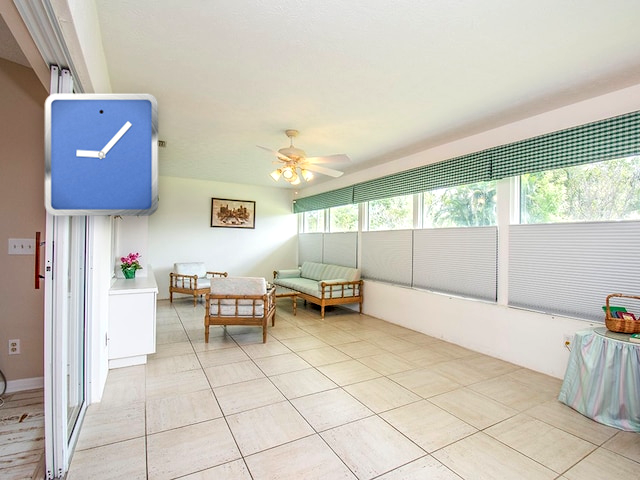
**9:07**
